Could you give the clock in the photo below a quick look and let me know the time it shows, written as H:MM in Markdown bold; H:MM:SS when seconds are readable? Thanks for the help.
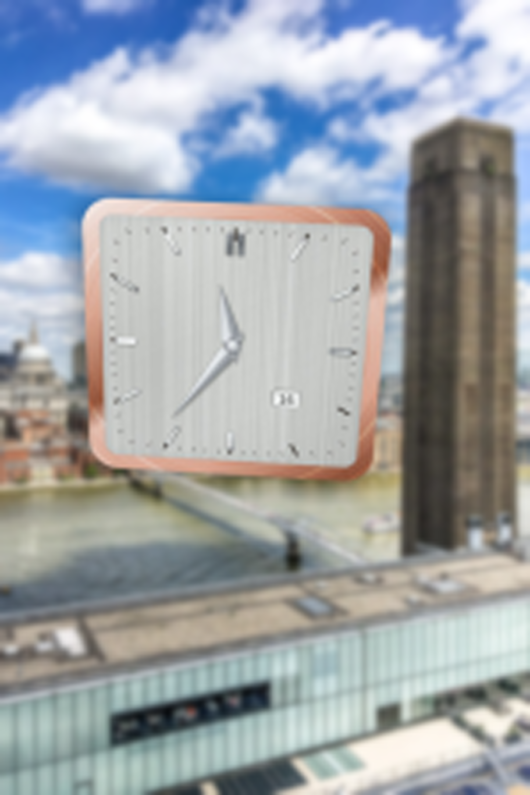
**11:36**
